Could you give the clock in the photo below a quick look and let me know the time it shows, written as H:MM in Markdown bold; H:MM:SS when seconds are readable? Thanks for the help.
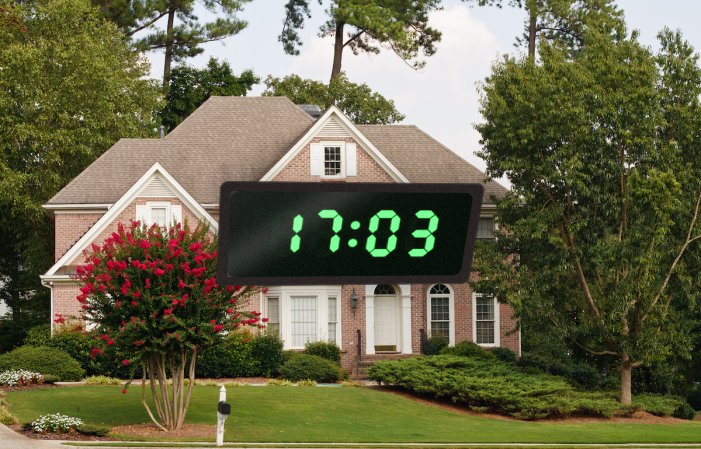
**17:03**
